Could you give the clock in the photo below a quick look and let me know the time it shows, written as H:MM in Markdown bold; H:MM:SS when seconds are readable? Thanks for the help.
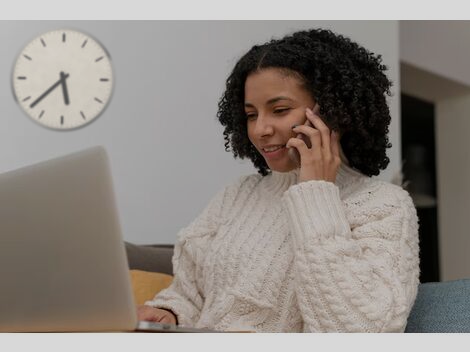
**5:38**
